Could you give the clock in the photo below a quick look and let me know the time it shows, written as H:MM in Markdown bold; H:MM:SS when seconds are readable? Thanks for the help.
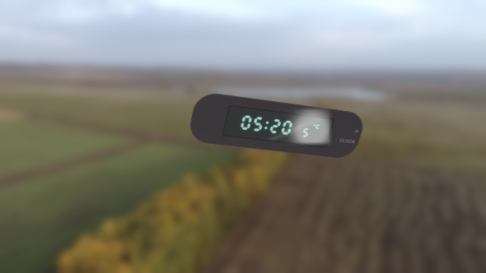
**5:20**
